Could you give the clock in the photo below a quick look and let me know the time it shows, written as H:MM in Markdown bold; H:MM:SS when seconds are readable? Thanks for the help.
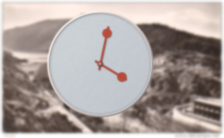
**4:02**
